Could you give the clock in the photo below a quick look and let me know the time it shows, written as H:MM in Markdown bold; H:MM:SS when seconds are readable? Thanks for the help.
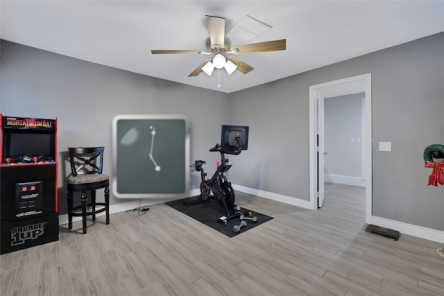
**5:01**
